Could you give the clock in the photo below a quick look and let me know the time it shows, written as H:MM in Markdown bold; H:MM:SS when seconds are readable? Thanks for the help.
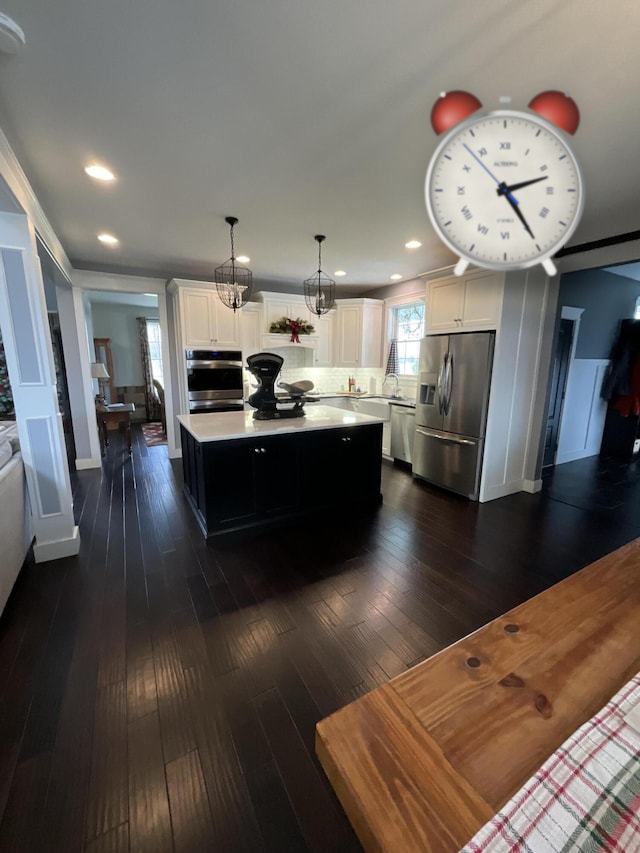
**2:24:53**
